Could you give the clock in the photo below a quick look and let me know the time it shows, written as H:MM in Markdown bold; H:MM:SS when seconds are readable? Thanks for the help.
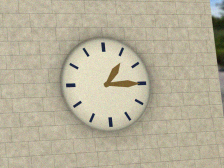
**1:15**
